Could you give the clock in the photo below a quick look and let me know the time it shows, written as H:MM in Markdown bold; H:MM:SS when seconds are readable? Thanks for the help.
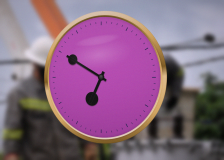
**6:50**
